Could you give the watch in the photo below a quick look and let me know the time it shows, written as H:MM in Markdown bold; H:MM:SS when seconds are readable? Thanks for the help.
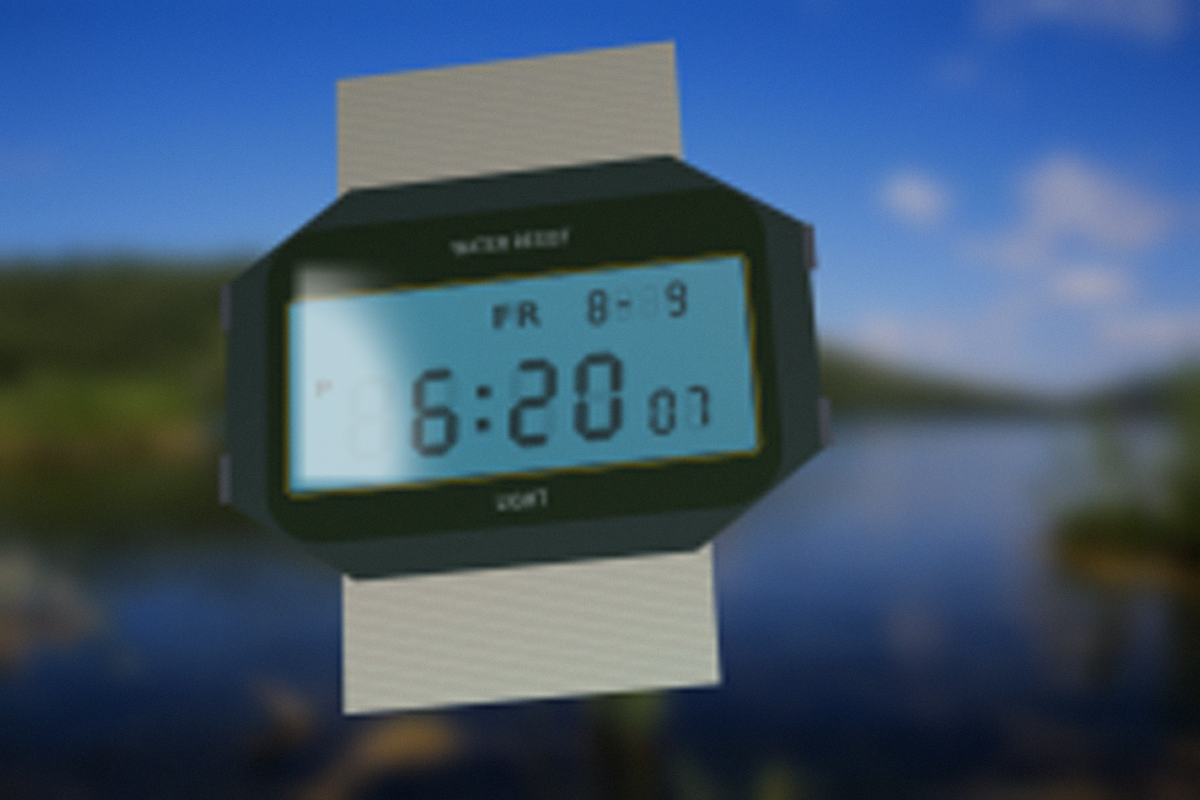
**6:20:07**
